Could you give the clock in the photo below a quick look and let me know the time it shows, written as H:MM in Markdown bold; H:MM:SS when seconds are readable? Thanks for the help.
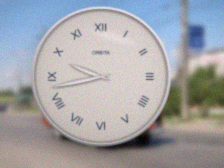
**9:43**
